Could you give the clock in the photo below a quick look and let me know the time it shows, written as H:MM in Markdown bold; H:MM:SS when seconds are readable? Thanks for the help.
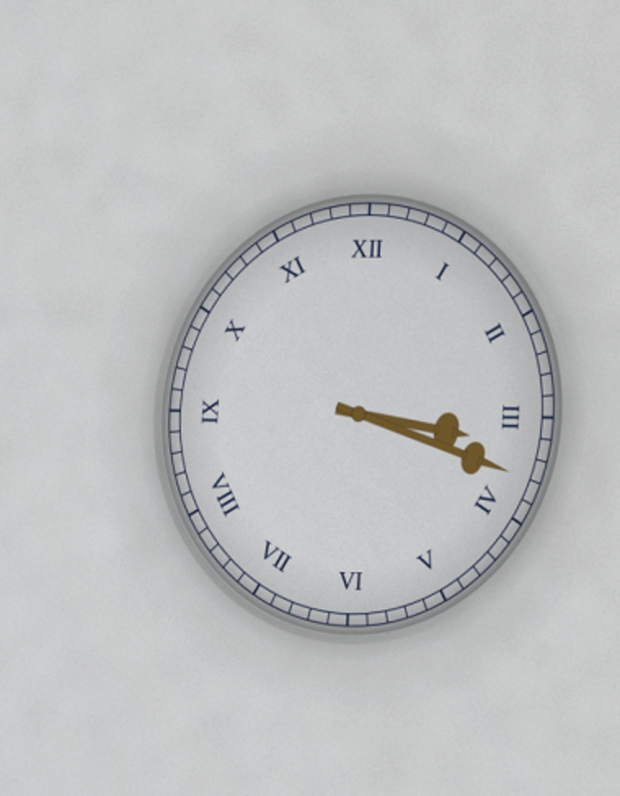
**3:18**
